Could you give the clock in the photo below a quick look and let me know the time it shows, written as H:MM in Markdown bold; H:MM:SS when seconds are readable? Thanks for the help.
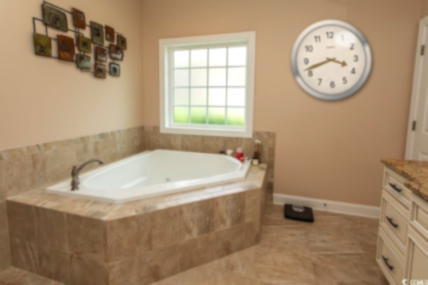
**3:42**
